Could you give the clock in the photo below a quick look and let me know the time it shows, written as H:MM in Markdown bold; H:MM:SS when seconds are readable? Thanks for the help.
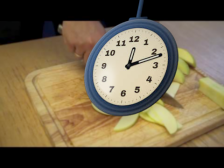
**12:12**
